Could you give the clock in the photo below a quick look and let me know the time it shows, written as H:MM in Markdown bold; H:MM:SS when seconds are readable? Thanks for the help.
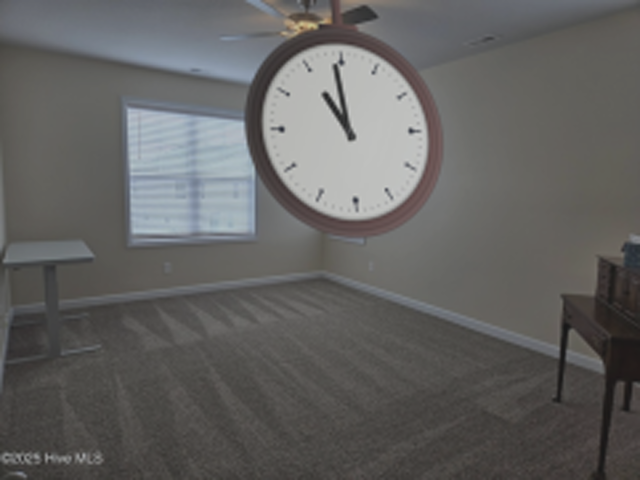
**10:59**
